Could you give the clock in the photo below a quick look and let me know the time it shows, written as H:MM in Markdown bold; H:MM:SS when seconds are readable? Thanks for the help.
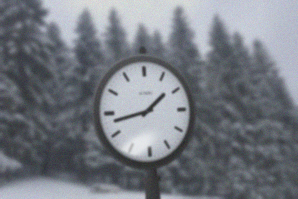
**1:43**
